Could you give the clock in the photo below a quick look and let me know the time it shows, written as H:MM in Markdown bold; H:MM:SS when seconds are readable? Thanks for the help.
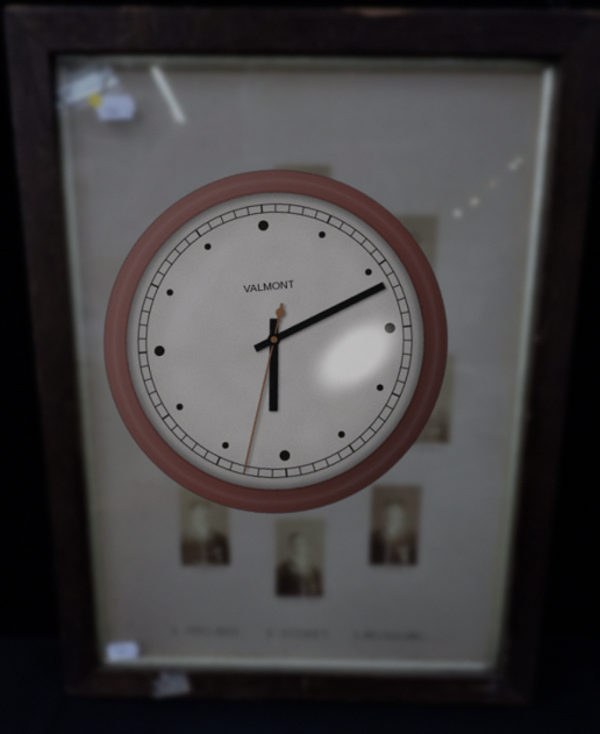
**6:11:33**
